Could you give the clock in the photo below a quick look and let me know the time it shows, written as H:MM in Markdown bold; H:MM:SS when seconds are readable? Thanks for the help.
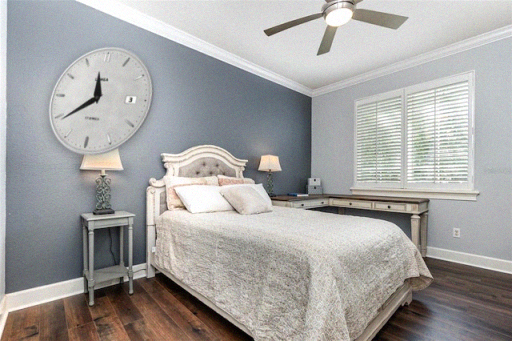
**11:39**
